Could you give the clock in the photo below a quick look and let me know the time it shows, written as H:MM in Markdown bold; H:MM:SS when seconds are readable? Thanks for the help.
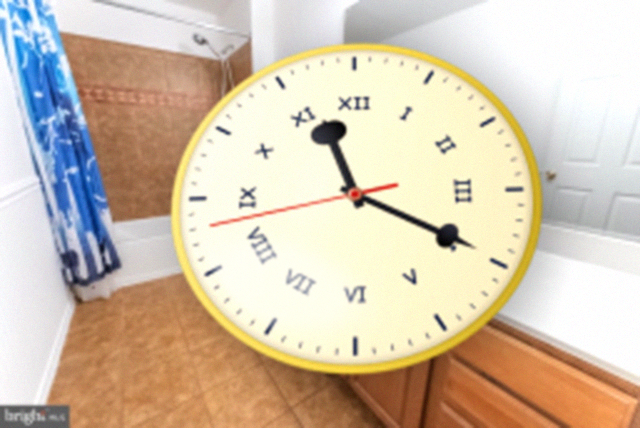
**11:19:43**
